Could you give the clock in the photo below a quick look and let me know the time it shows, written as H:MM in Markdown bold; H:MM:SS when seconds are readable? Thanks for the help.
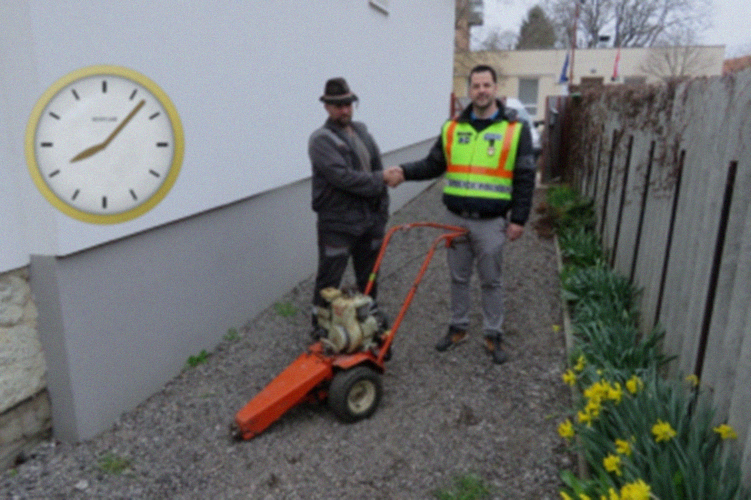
**8:07**
